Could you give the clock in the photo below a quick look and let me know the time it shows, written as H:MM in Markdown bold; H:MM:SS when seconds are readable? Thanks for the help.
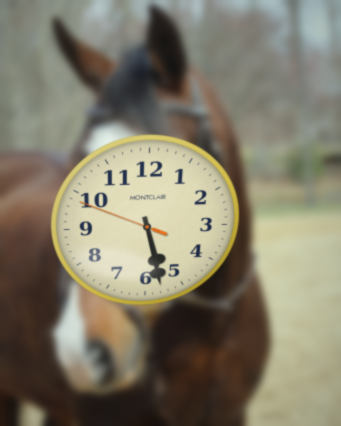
**5:27:49**
